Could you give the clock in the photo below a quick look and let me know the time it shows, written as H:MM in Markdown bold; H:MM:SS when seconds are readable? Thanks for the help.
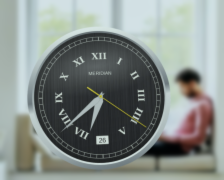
**6:38:21**
